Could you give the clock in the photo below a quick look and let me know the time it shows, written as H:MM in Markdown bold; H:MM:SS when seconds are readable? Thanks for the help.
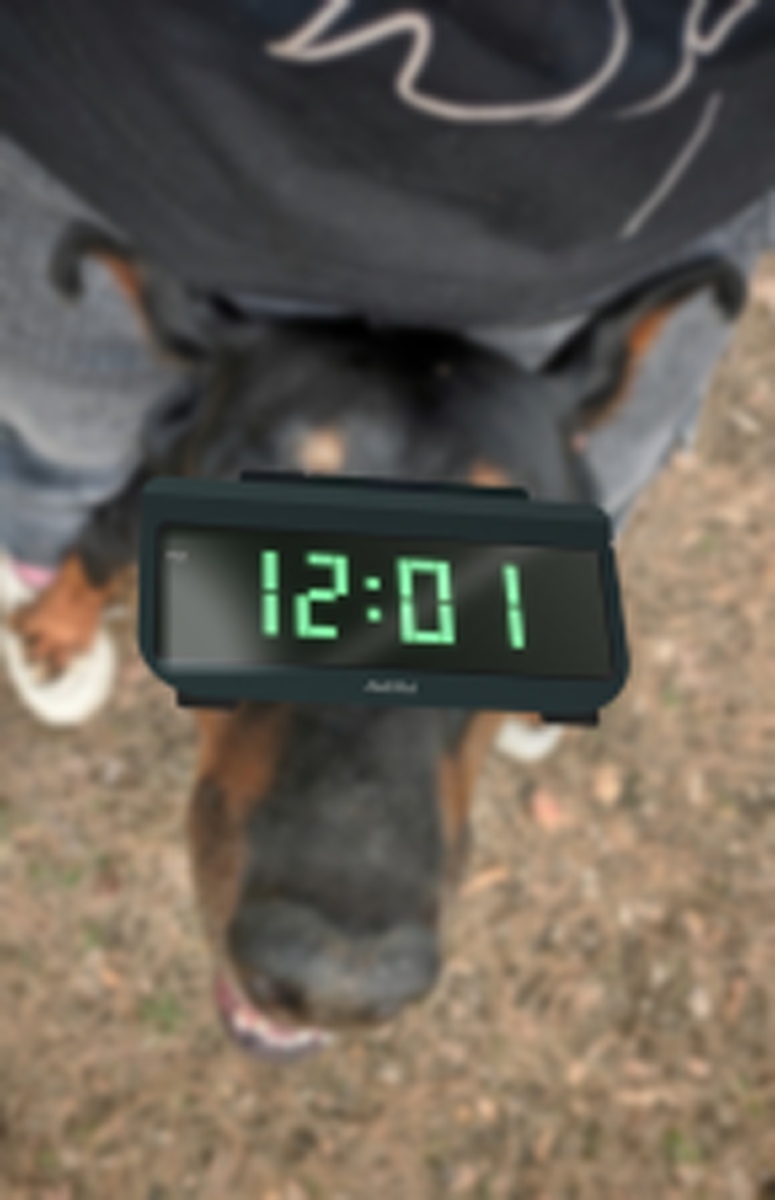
**12:01**
